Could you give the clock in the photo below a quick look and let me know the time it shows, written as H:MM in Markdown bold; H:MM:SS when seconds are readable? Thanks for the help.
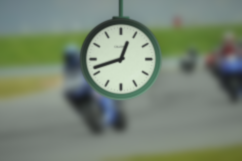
**12:42**
